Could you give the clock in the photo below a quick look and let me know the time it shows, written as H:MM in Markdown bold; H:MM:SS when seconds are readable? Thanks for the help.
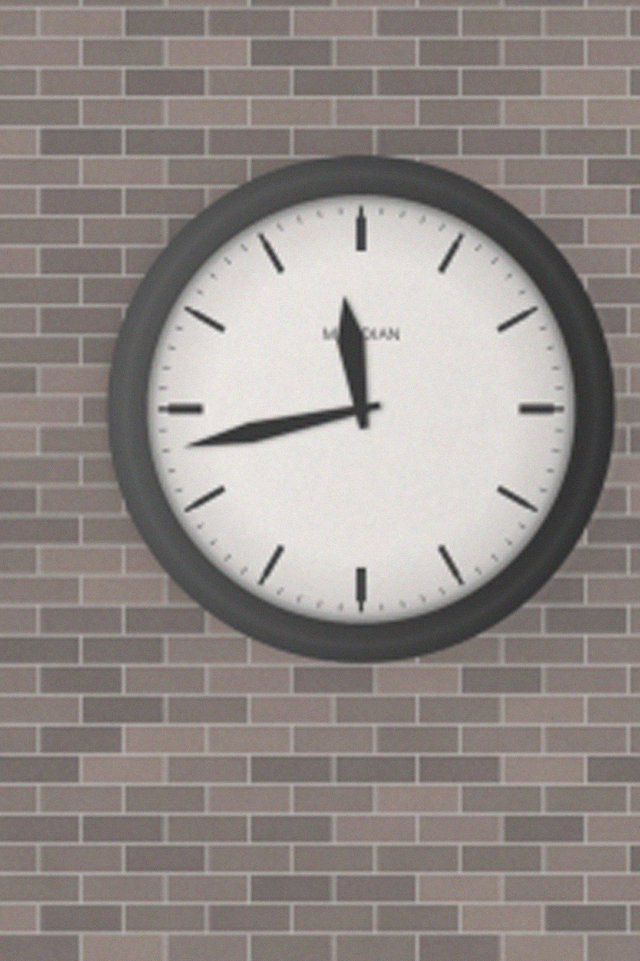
**11:43**
